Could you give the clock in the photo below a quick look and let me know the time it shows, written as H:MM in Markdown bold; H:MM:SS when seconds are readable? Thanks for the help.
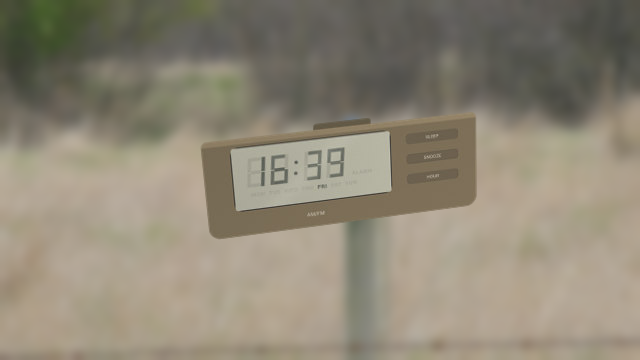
**16:39**
